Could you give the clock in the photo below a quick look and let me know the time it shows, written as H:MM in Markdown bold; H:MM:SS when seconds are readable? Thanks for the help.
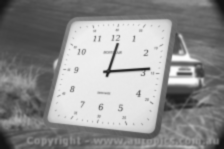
**12:14**
